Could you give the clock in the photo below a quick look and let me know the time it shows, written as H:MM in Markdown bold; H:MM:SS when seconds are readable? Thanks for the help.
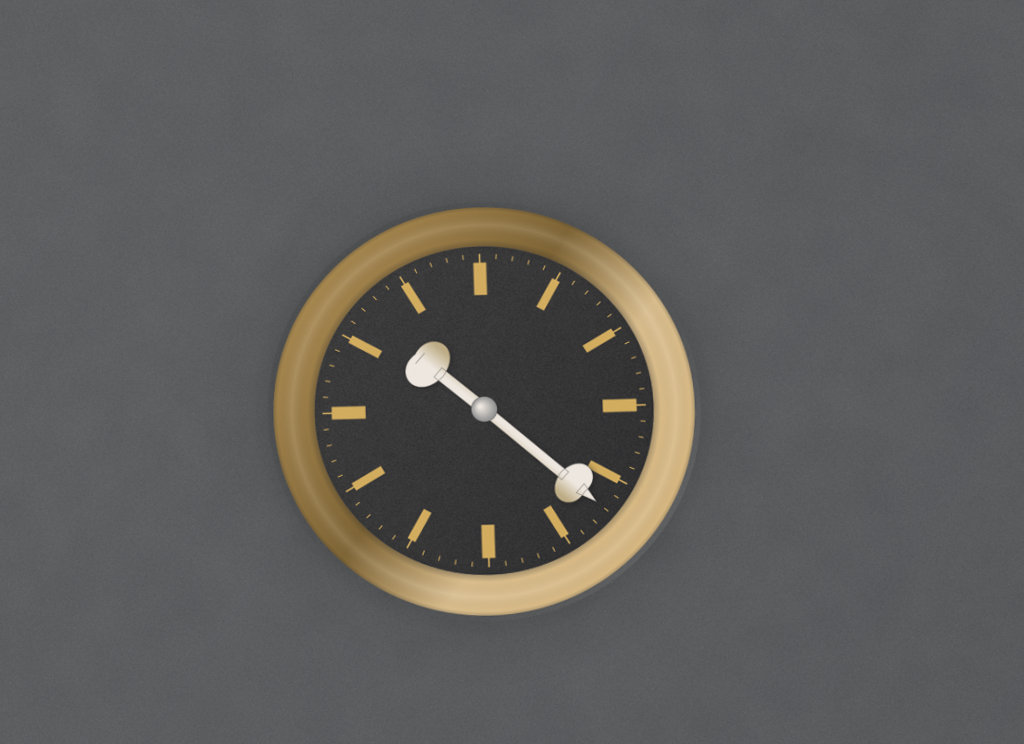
**10:22**
